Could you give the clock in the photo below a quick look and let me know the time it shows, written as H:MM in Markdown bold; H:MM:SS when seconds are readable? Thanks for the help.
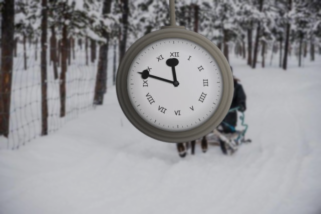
**11:48**
